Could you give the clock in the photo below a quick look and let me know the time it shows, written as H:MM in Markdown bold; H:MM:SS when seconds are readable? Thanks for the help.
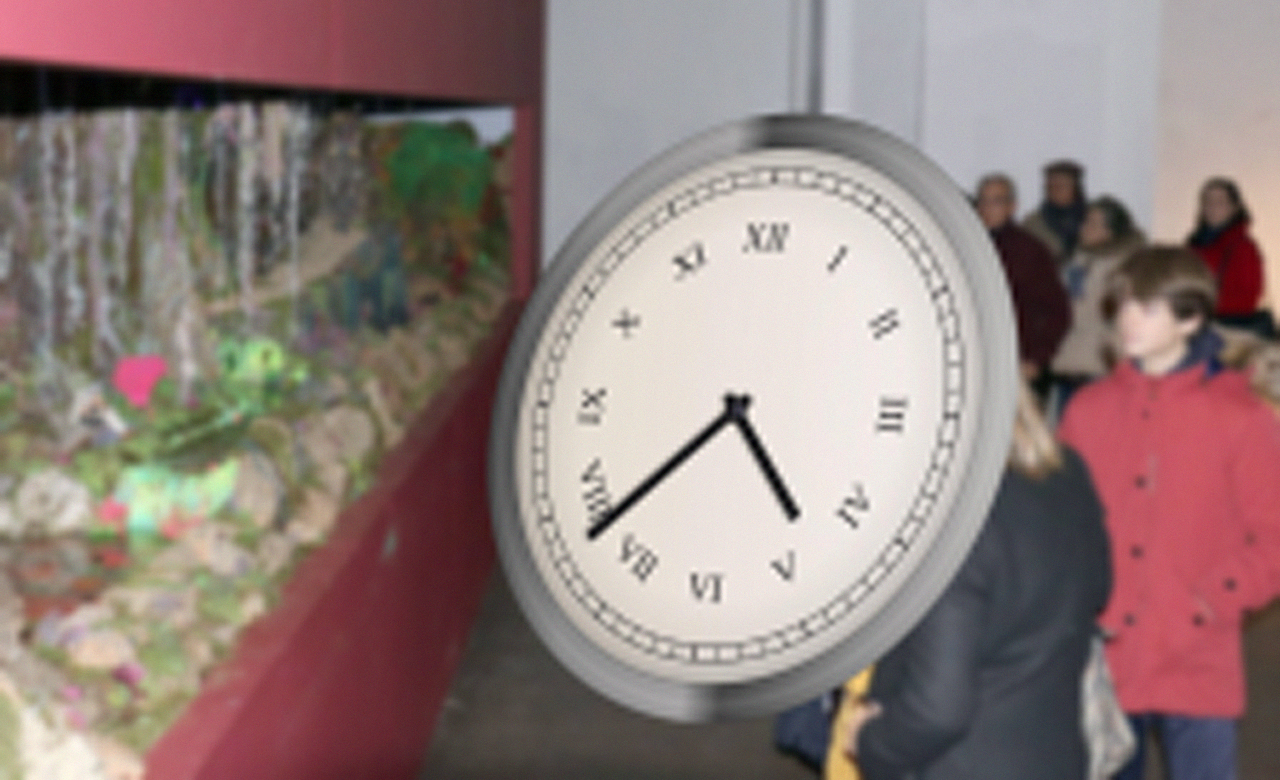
**4:38**
